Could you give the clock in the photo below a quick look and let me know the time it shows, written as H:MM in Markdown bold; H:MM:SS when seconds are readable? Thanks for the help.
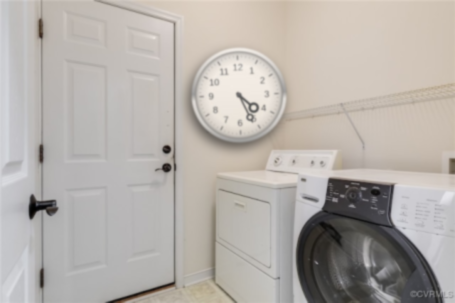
**4:26**
